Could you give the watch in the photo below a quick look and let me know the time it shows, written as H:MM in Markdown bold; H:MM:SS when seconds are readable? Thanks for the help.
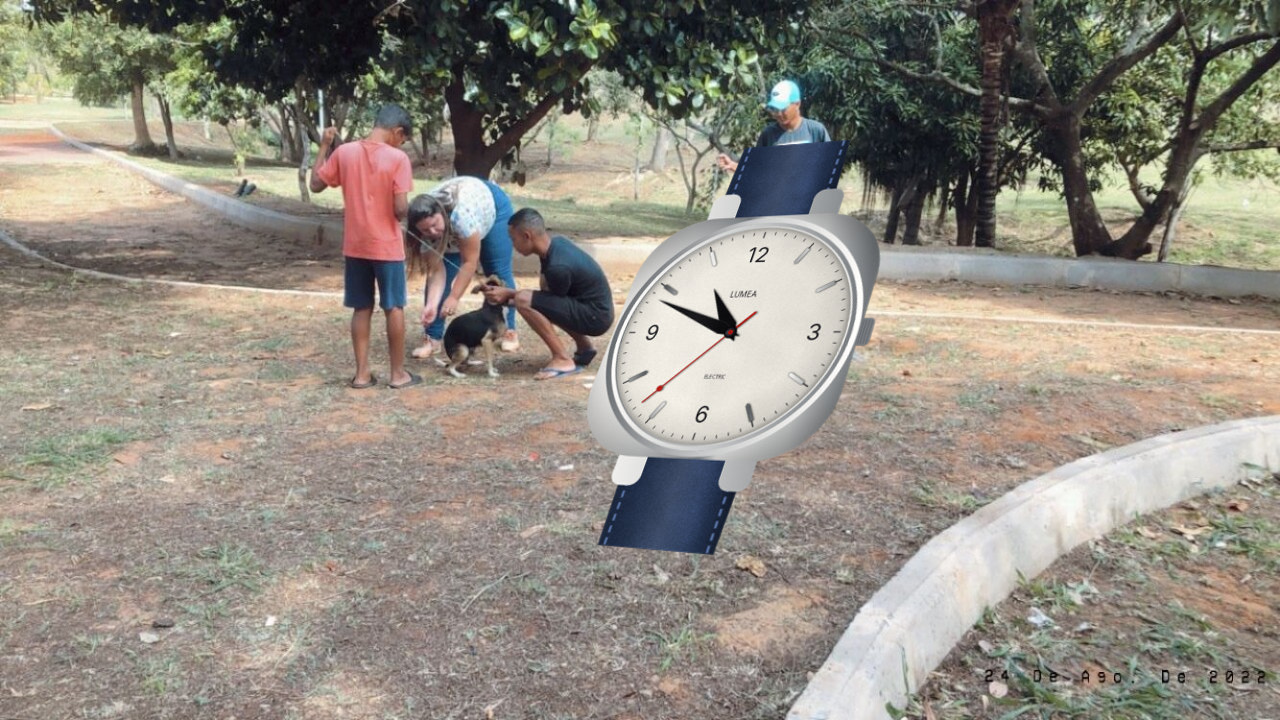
**10:48:37**
